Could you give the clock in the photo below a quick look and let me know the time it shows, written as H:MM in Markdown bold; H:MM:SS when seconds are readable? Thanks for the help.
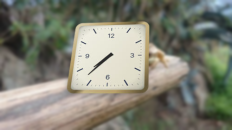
**7:37**
